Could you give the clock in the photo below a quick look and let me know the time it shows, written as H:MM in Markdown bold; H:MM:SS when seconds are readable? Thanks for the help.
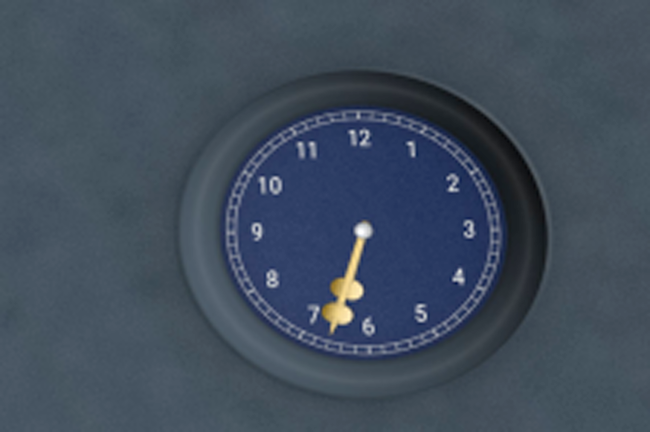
**6:33**
